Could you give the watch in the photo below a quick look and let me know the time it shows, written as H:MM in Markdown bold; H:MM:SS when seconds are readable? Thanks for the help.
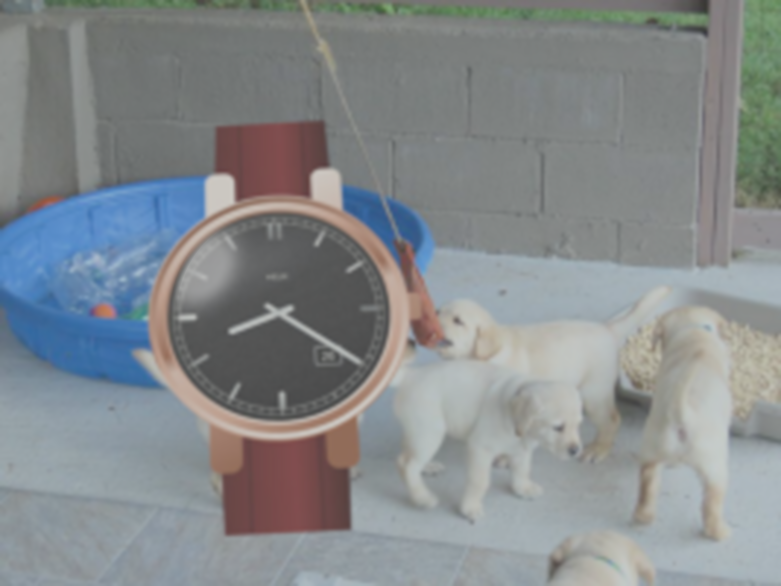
**8:21**
